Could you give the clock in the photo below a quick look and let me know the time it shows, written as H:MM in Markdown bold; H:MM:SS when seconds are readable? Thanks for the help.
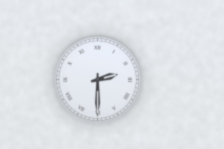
**2:30**
